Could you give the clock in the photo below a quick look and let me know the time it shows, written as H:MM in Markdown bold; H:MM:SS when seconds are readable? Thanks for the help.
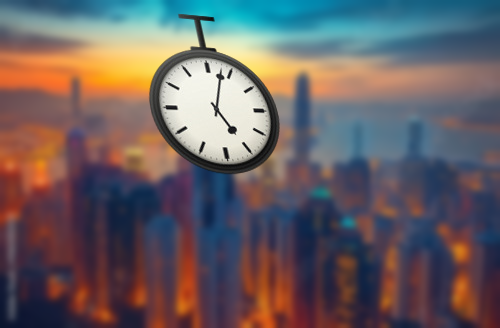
**5:03**
